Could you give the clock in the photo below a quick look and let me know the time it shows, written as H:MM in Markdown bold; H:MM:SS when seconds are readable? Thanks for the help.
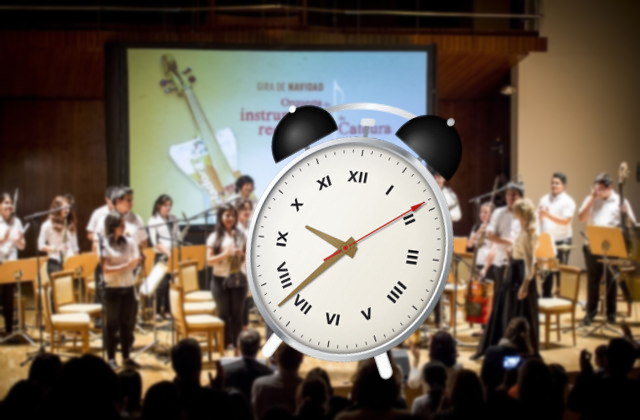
**9:37:09**
